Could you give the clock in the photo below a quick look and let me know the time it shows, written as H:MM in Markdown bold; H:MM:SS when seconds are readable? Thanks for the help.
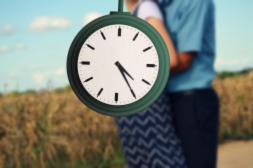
**4:25**
